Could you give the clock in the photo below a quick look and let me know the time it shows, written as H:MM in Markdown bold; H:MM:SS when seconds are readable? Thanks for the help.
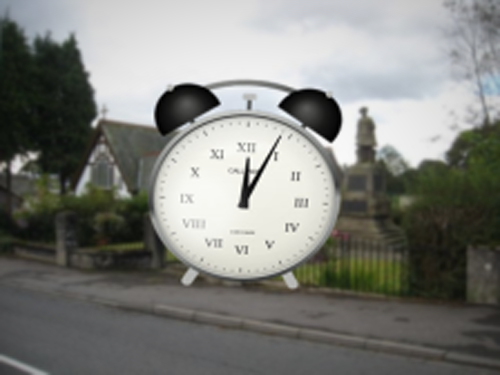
**12:04**
